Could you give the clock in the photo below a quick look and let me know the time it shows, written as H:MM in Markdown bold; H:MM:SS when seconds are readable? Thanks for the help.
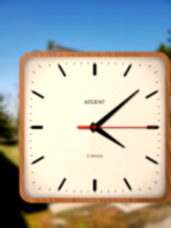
**4:08:15**
